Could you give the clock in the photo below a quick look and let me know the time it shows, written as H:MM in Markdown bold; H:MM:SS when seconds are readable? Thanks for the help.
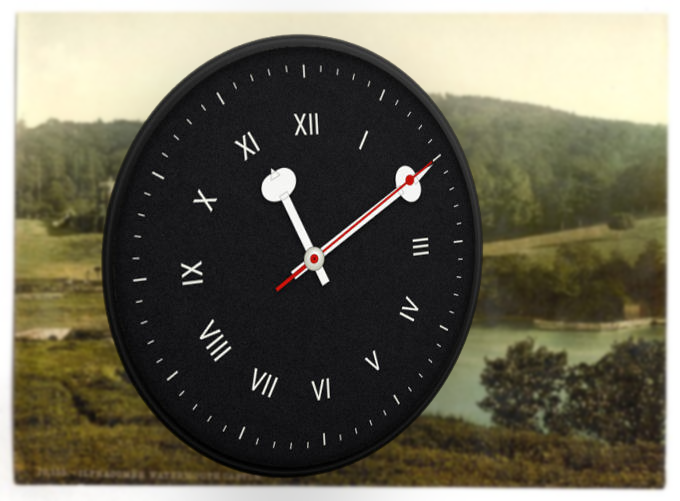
**11:10:10**
